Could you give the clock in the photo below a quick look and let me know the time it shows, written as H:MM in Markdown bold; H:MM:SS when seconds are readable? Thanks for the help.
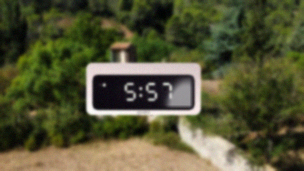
**5:57**
